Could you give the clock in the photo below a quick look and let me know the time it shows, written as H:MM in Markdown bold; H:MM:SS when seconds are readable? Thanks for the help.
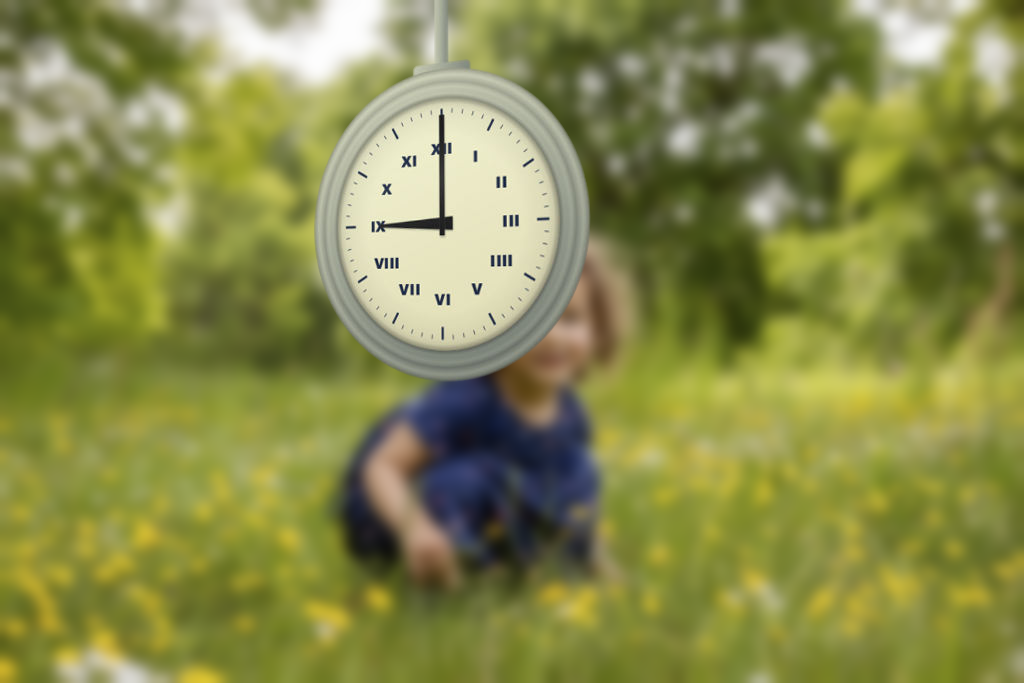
**9:00**
